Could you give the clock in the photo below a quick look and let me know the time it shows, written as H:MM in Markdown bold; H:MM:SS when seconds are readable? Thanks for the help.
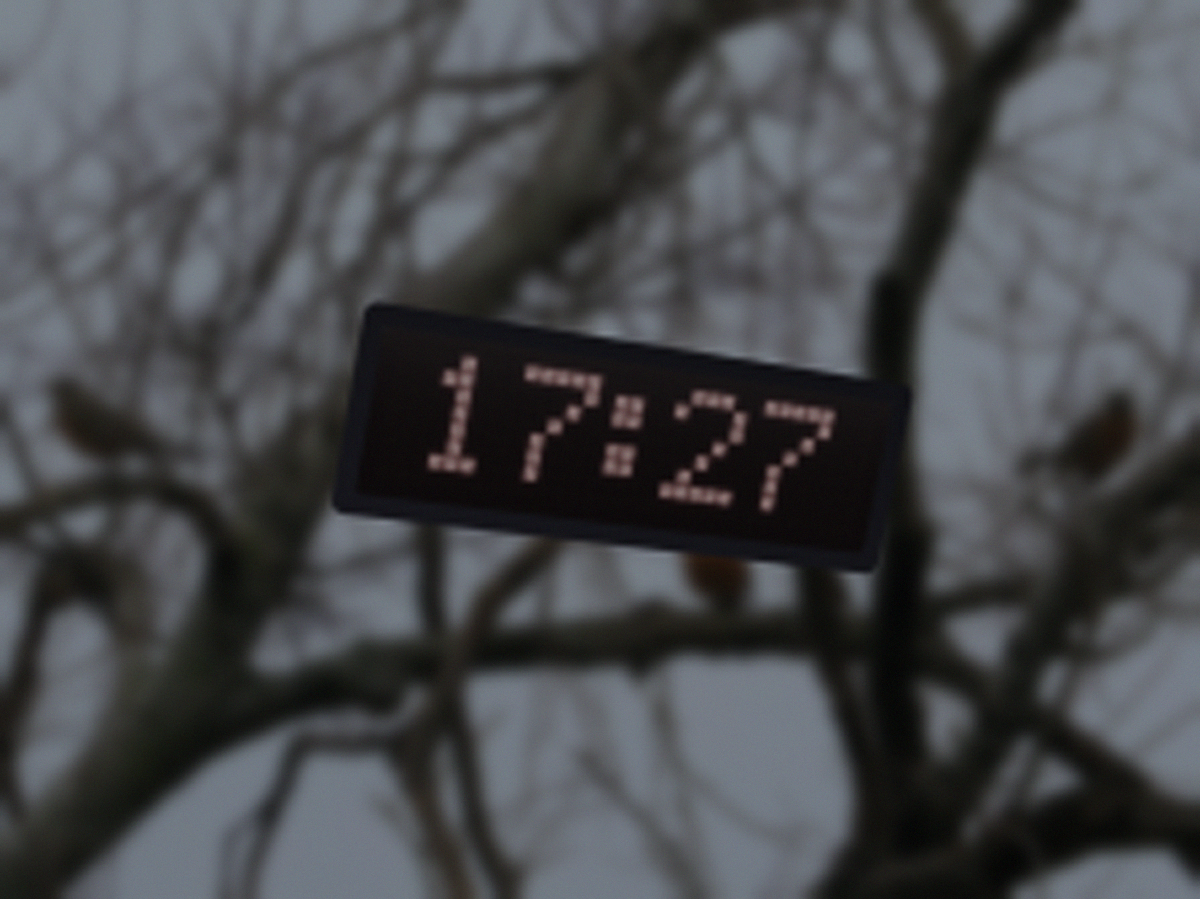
**17:27**
